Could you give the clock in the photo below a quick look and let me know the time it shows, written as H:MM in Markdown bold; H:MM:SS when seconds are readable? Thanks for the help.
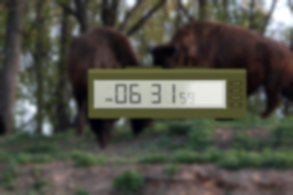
**6:31**
